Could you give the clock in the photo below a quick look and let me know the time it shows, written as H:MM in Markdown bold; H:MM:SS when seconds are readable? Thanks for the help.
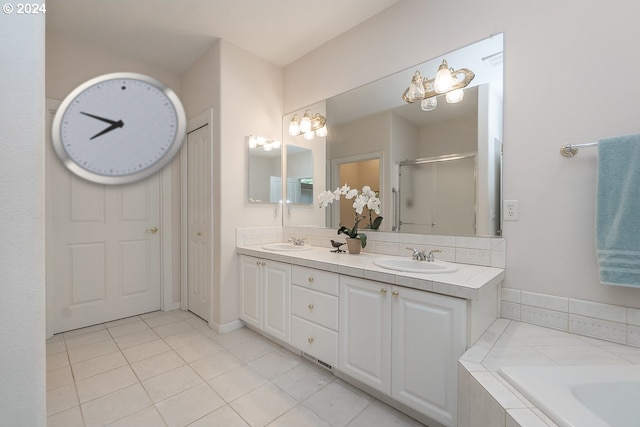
**7:48**
